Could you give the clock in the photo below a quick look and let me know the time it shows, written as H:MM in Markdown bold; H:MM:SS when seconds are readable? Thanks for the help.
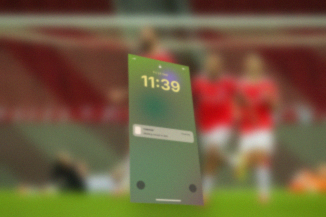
**11:39**
